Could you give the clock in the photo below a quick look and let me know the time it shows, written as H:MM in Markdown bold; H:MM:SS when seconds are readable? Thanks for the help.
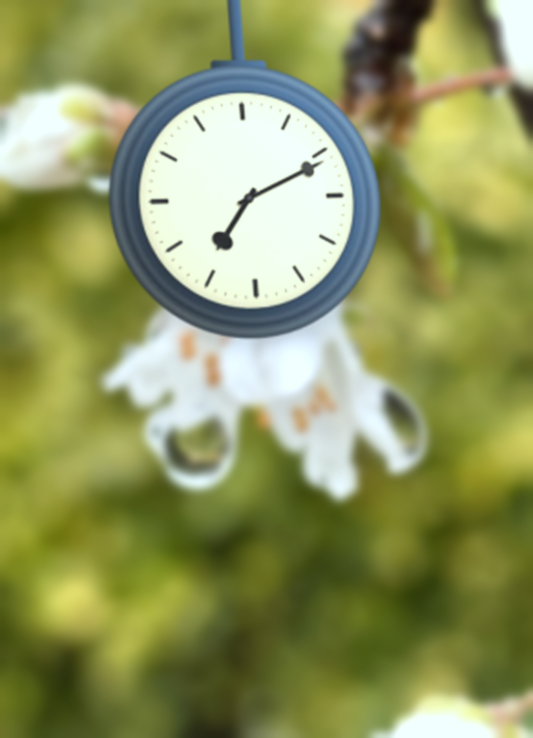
**7:11**
